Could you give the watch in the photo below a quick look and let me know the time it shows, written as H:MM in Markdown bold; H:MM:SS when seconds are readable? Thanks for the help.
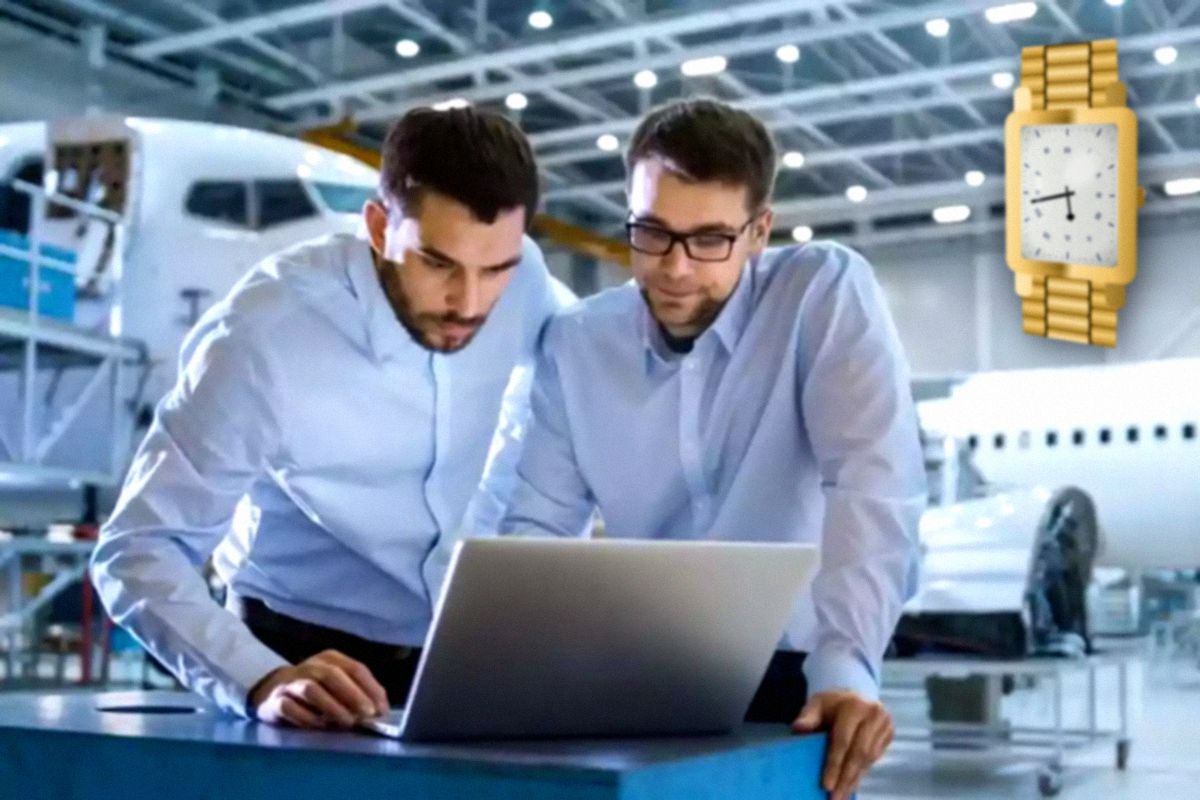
**5:43**
